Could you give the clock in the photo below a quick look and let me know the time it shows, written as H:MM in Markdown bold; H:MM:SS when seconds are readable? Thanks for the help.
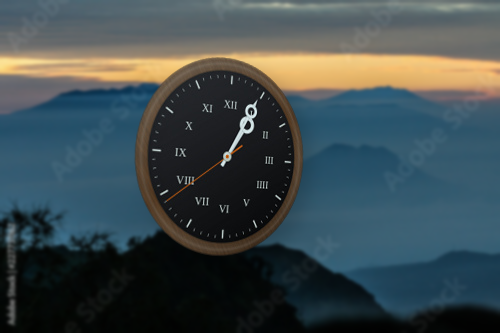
**1:04:39**
